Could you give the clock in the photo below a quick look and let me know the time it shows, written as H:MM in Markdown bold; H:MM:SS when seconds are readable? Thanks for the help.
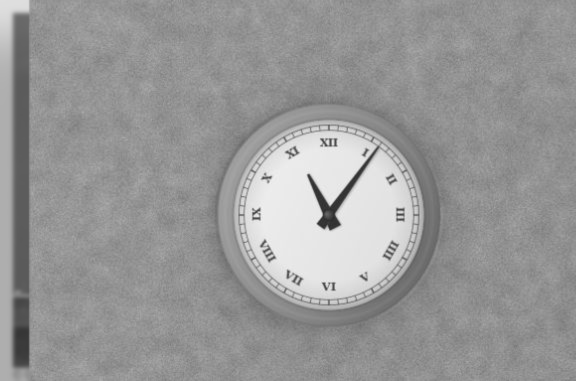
**11:06**
